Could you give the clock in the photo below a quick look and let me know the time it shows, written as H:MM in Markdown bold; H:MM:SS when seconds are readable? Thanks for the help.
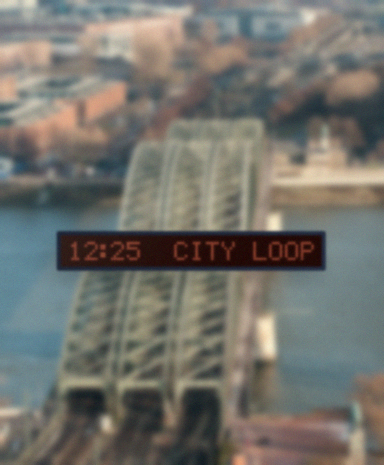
**12:25**
